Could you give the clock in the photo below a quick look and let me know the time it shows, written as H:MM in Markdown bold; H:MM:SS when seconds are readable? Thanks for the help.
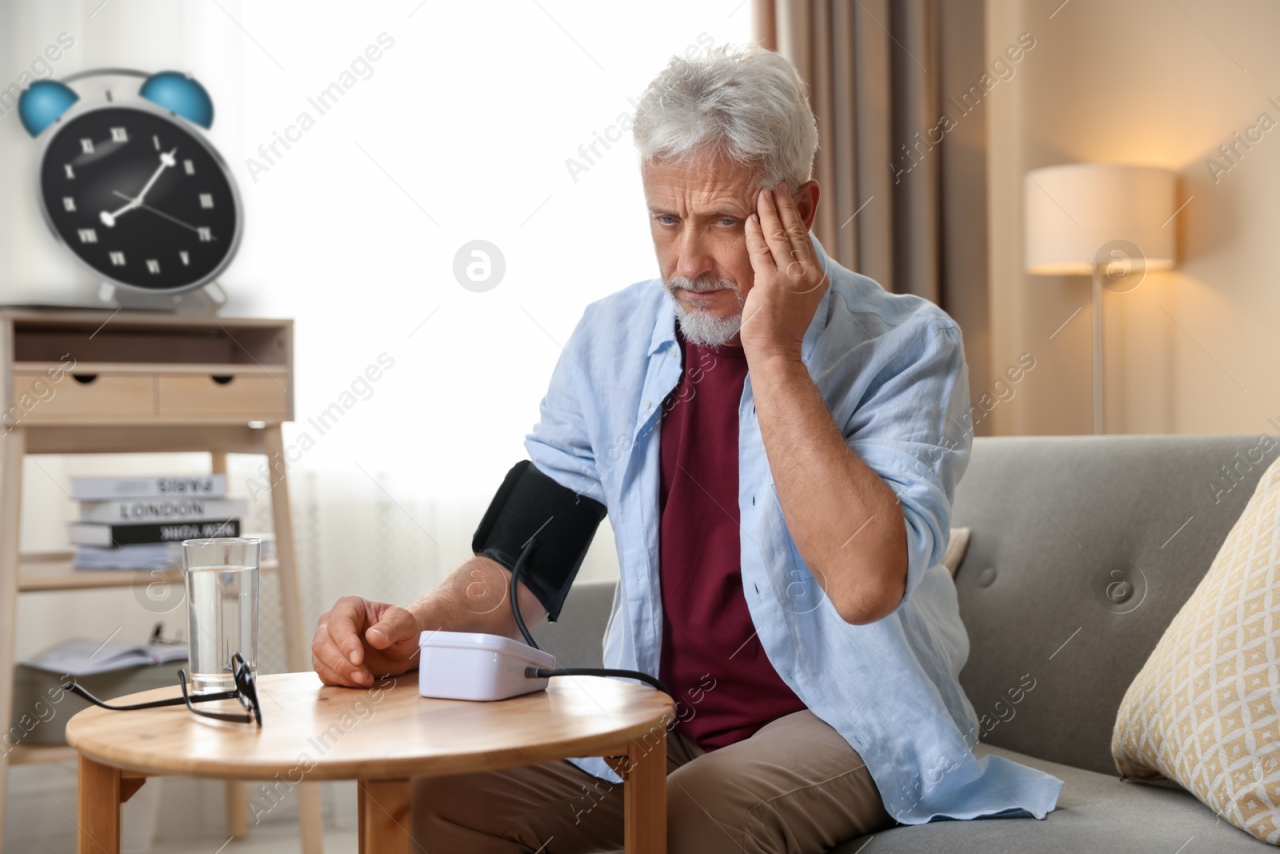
**8:07:20**
